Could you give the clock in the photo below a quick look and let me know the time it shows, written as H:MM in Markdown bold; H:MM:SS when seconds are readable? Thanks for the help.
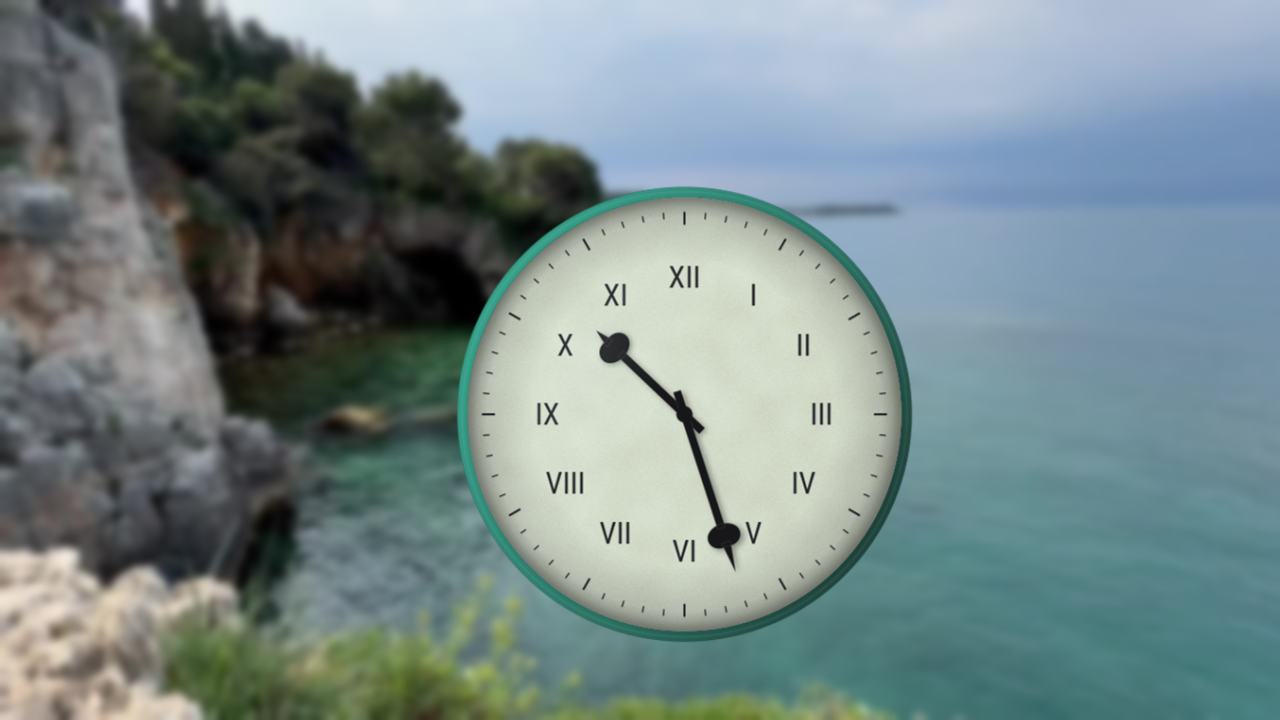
**10:27**
